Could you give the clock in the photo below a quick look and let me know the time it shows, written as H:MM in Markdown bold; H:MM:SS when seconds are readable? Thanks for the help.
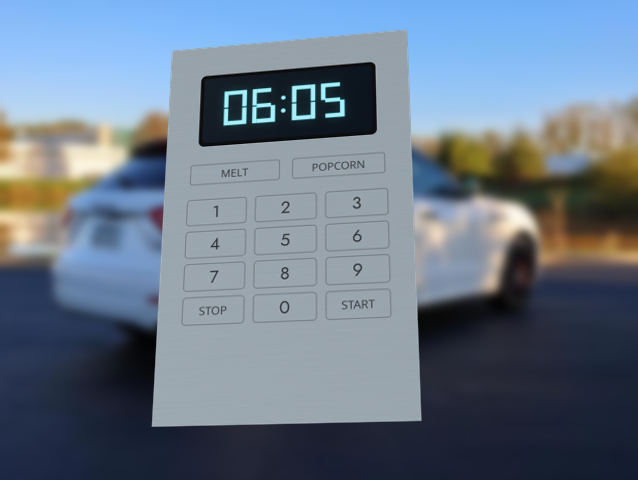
**6:05**
